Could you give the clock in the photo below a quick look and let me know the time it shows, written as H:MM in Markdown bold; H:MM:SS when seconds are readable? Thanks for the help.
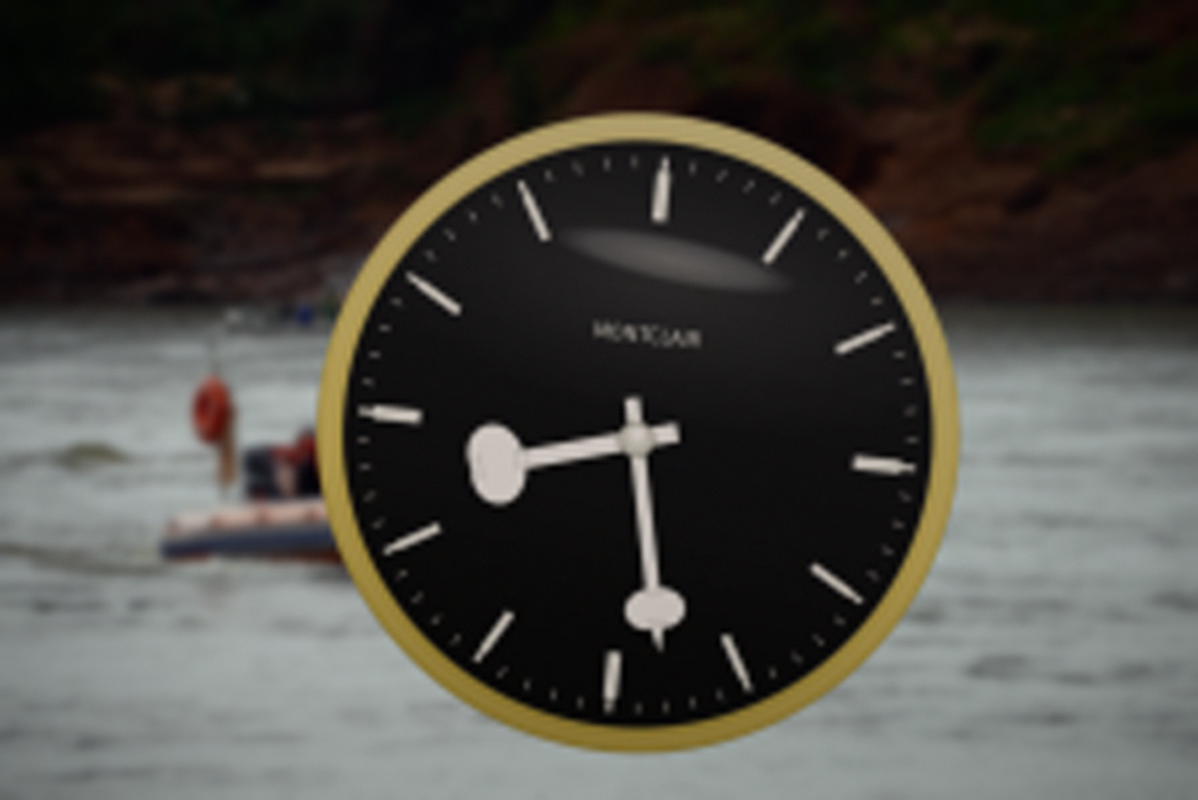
**8:28**
